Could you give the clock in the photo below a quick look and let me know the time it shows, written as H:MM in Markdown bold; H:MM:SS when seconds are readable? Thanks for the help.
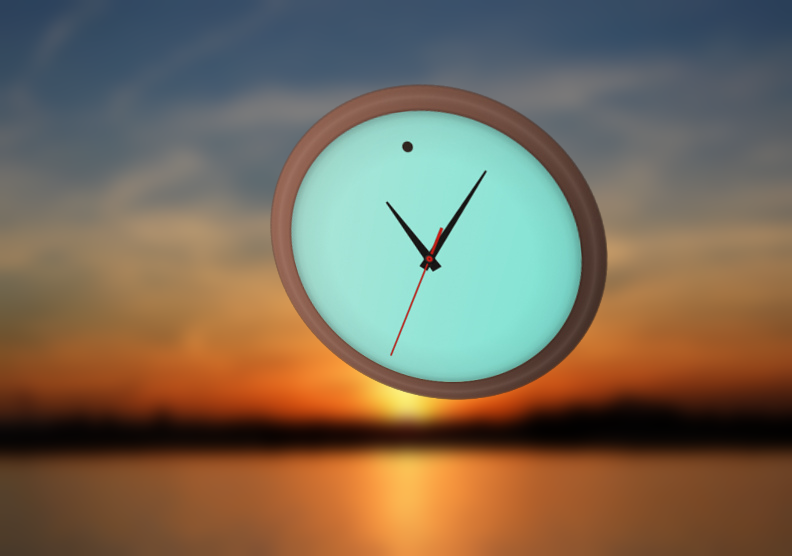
**11:06:35**
